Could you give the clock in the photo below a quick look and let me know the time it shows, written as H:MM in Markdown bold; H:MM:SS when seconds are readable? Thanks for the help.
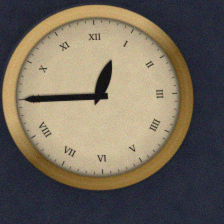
**12:45**
